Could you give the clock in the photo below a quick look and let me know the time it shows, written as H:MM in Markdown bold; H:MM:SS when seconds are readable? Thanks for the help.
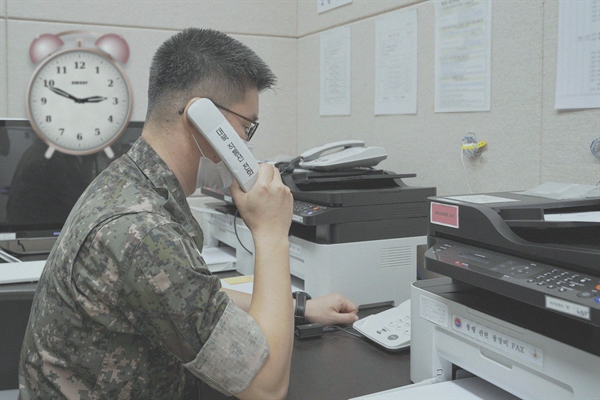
**2:49**
